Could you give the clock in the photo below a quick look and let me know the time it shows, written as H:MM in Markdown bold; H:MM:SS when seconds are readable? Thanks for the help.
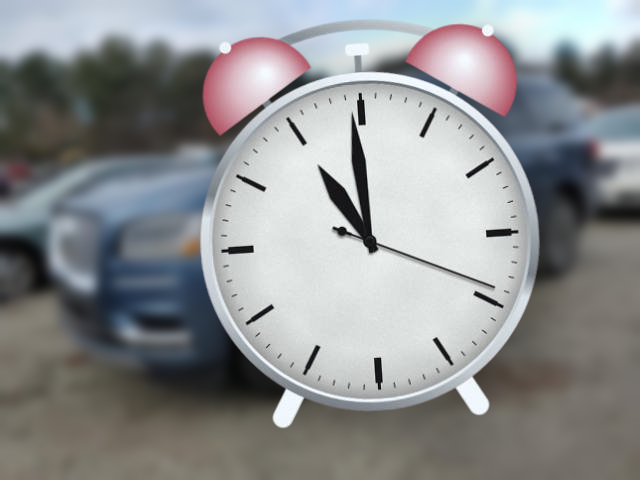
**10:59:19**
